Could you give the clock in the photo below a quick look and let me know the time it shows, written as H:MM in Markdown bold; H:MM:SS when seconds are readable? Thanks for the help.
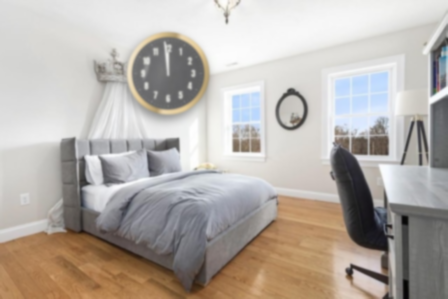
**11:59**
